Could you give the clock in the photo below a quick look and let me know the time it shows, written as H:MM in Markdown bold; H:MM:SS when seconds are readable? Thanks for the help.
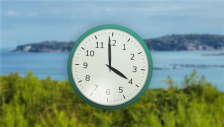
**3:59**
